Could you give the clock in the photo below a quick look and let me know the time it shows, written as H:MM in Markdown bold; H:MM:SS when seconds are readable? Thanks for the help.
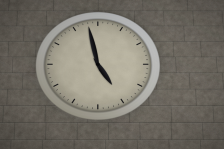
**4:58**
